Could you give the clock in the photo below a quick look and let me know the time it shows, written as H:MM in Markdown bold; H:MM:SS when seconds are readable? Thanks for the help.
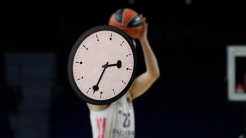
**2:33**
